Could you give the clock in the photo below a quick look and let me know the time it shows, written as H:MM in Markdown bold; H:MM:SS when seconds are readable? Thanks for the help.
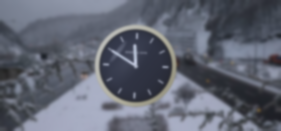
**11:50**
